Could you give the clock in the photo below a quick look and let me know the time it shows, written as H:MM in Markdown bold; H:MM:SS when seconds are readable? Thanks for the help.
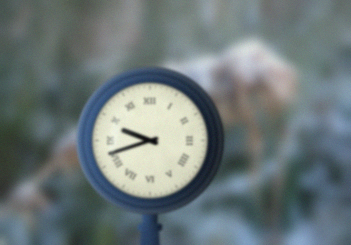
**9:42**
